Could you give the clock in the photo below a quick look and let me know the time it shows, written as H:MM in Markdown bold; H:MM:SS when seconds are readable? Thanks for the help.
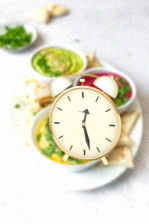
**12:28**
